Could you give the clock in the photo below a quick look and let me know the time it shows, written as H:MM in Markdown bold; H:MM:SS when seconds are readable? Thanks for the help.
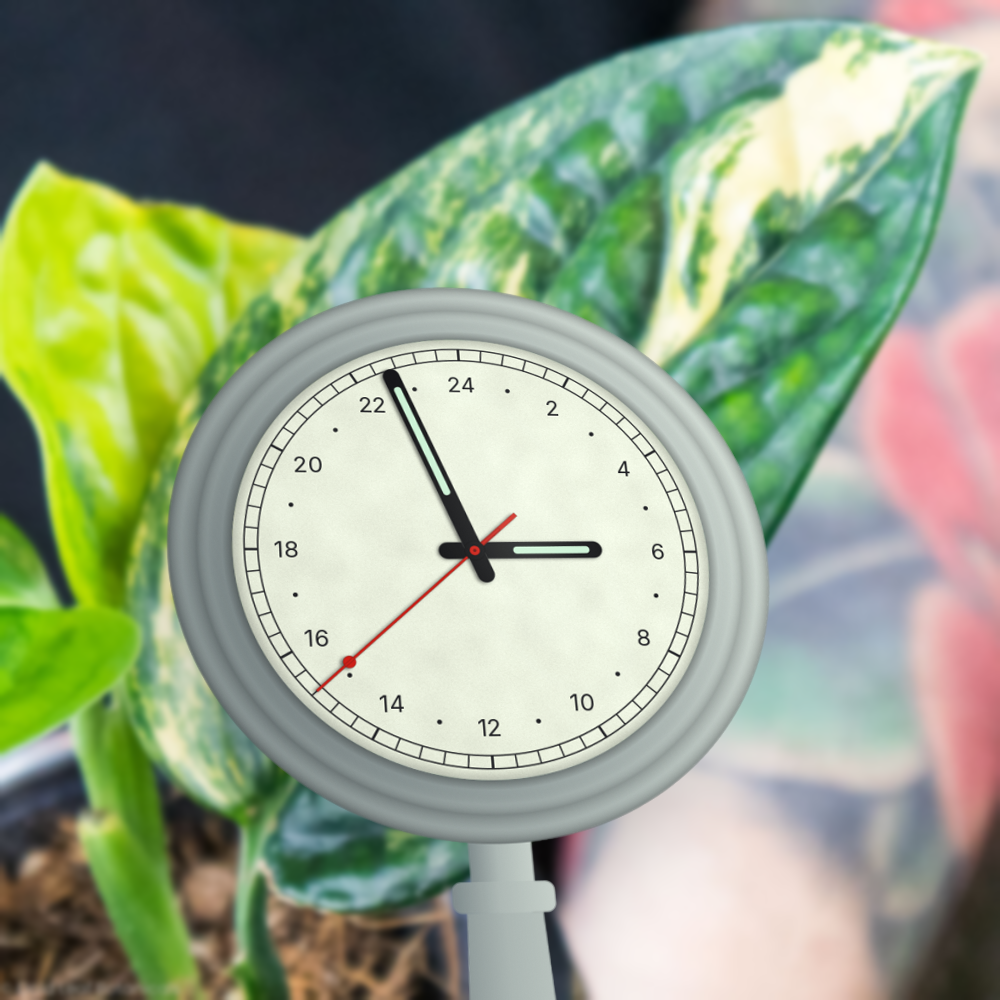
**5:56:38**
